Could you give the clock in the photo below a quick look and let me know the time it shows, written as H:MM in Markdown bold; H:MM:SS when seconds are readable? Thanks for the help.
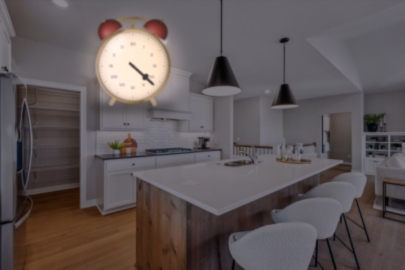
**4:22**
